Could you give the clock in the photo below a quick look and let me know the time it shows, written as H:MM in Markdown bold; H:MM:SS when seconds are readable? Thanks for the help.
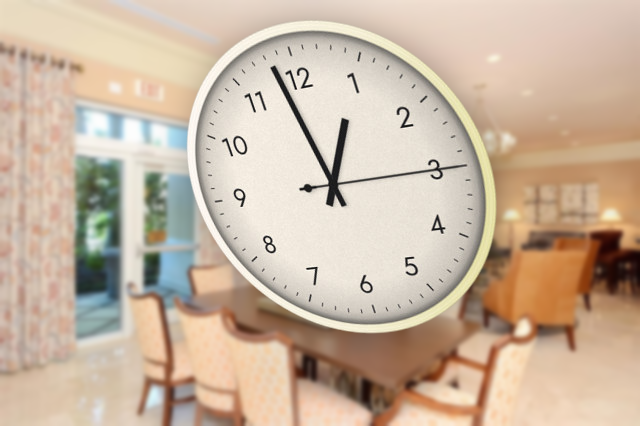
**12:58:15**
